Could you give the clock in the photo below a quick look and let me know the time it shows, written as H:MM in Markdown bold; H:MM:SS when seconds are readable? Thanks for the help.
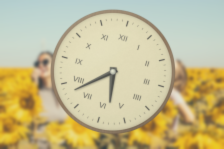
**5:38**
